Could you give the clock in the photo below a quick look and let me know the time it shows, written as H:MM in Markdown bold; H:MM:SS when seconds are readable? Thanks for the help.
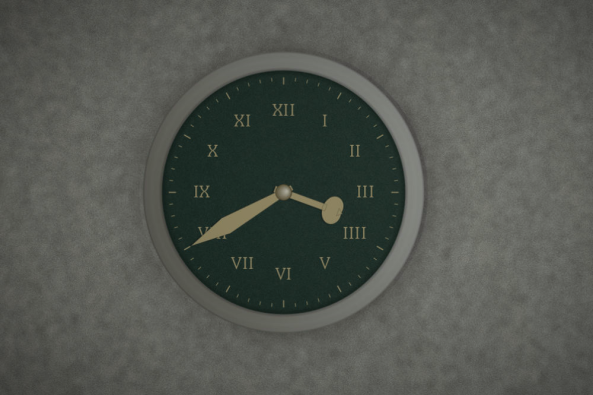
**3:40**
